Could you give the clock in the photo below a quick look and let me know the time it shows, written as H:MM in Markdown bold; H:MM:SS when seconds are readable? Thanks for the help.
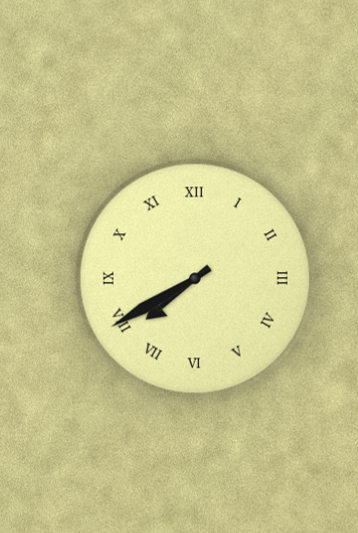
**7:40**
